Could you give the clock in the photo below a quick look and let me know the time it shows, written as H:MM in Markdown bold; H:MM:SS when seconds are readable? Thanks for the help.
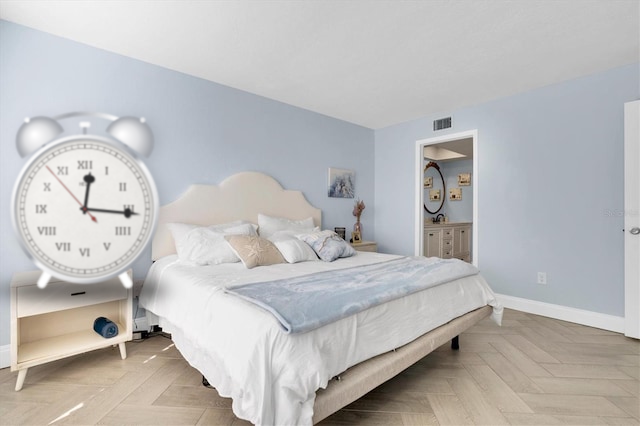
**12:15:53**
